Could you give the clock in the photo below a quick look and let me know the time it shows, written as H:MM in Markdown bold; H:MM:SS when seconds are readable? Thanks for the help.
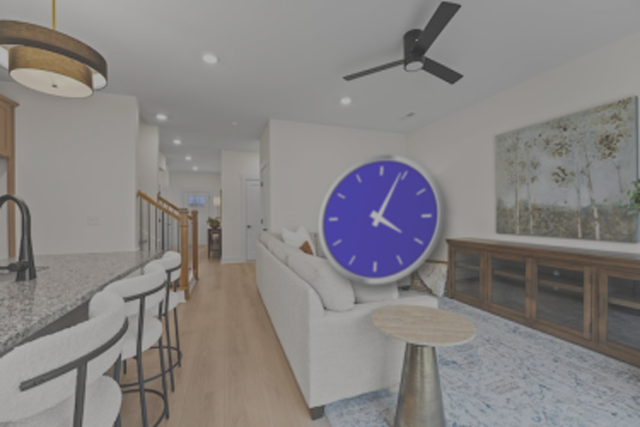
**4:04**
